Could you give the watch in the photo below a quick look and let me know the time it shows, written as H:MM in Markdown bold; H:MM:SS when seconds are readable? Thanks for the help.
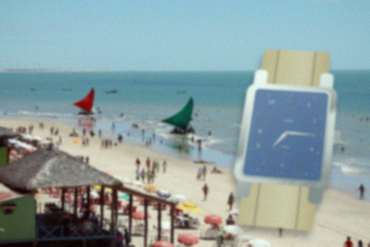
**7:15**
